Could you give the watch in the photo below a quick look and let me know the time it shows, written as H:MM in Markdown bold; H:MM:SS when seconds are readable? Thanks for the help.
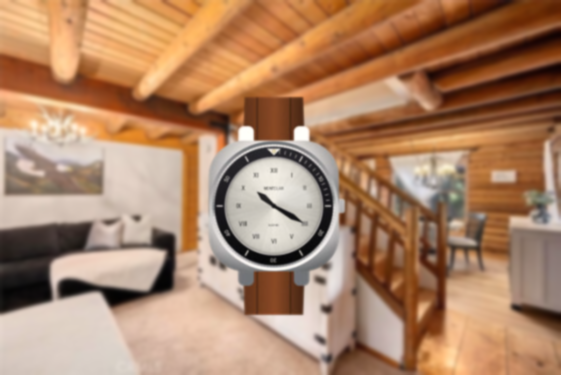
**10:20**
